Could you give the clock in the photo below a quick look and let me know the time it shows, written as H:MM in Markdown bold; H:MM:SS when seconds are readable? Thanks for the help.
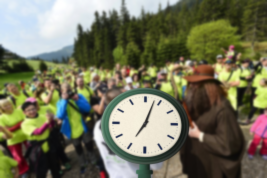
**7:03**
